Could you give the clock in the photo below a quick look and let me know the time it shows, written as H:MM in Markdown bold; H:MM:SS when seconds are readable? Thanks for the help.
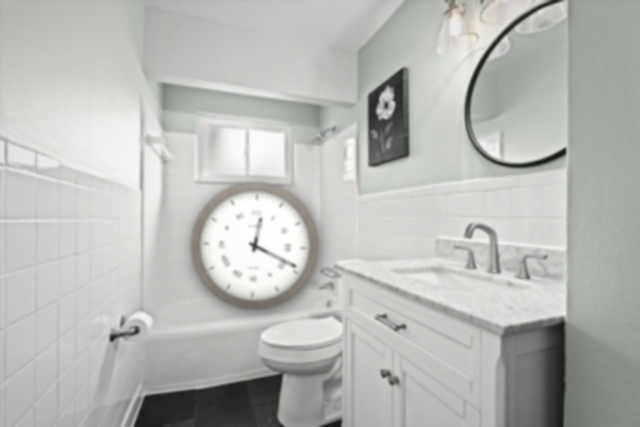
**12:19**
